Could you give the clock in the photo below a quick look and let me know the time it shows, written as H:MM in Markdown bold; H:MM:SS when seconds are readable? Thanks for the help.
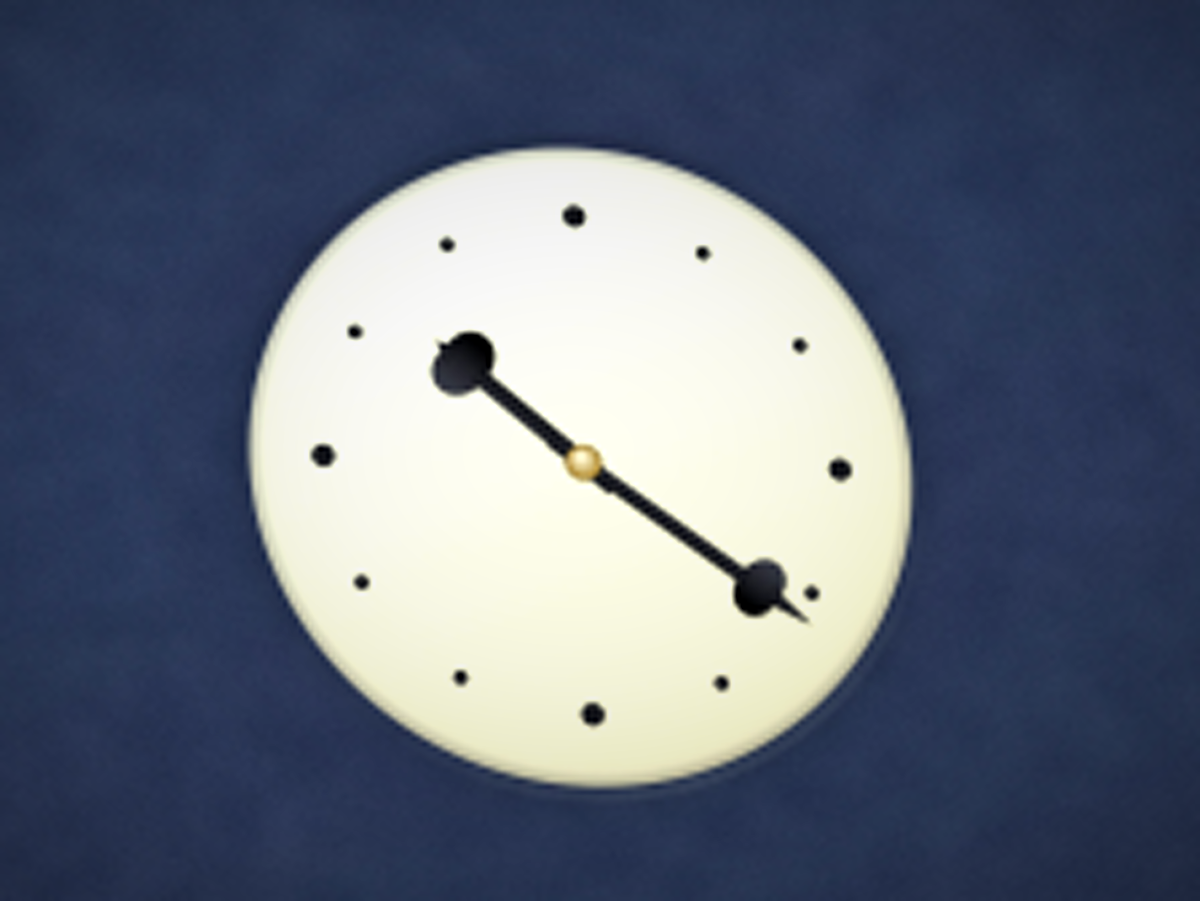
**10:21**
